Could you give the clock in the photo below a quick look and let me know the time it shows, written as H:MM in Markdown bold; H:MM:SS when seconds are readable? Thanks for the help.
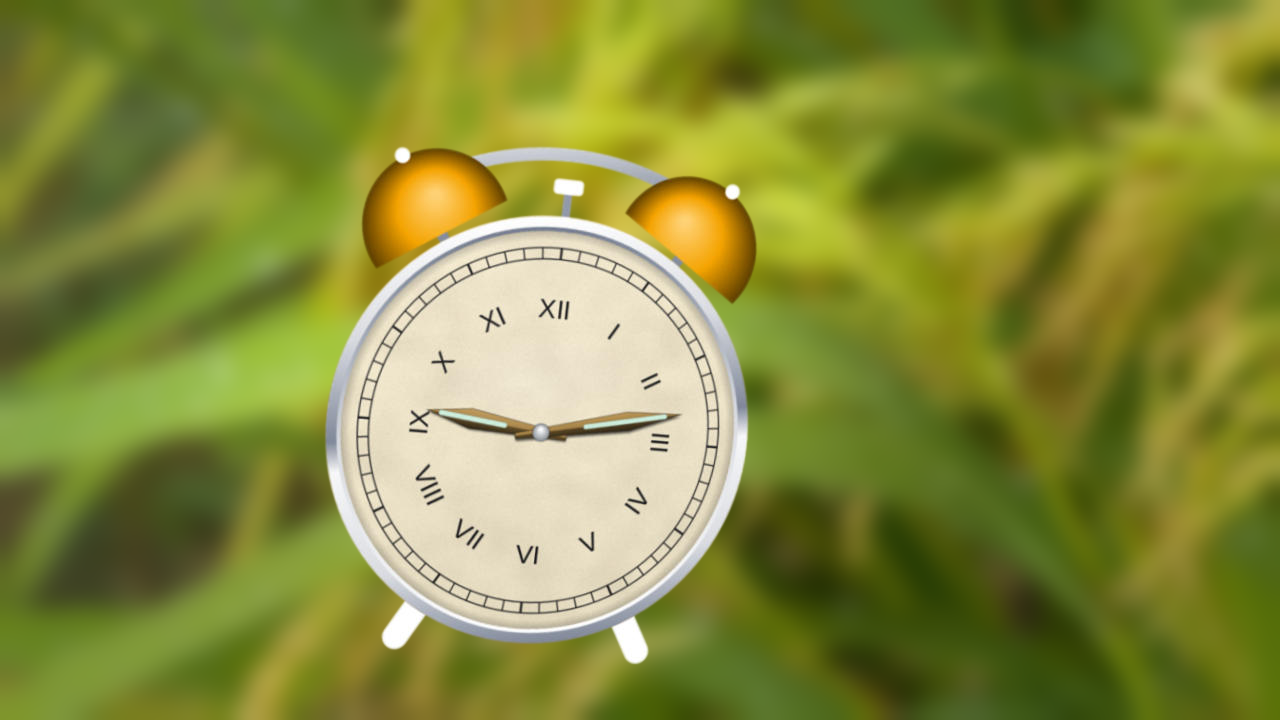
**9:13**
